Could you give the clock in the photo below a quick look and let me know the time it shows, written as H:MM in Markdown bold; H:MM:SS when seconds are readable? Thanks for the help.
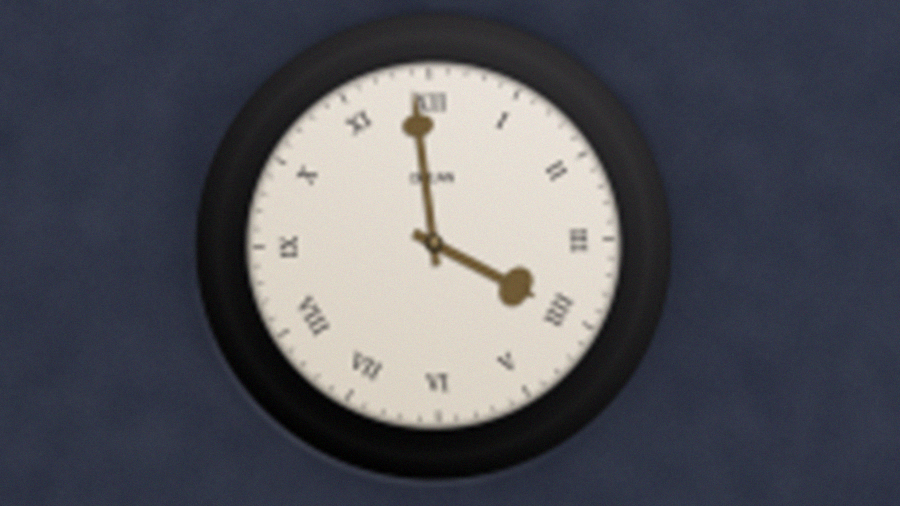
**3:59**
